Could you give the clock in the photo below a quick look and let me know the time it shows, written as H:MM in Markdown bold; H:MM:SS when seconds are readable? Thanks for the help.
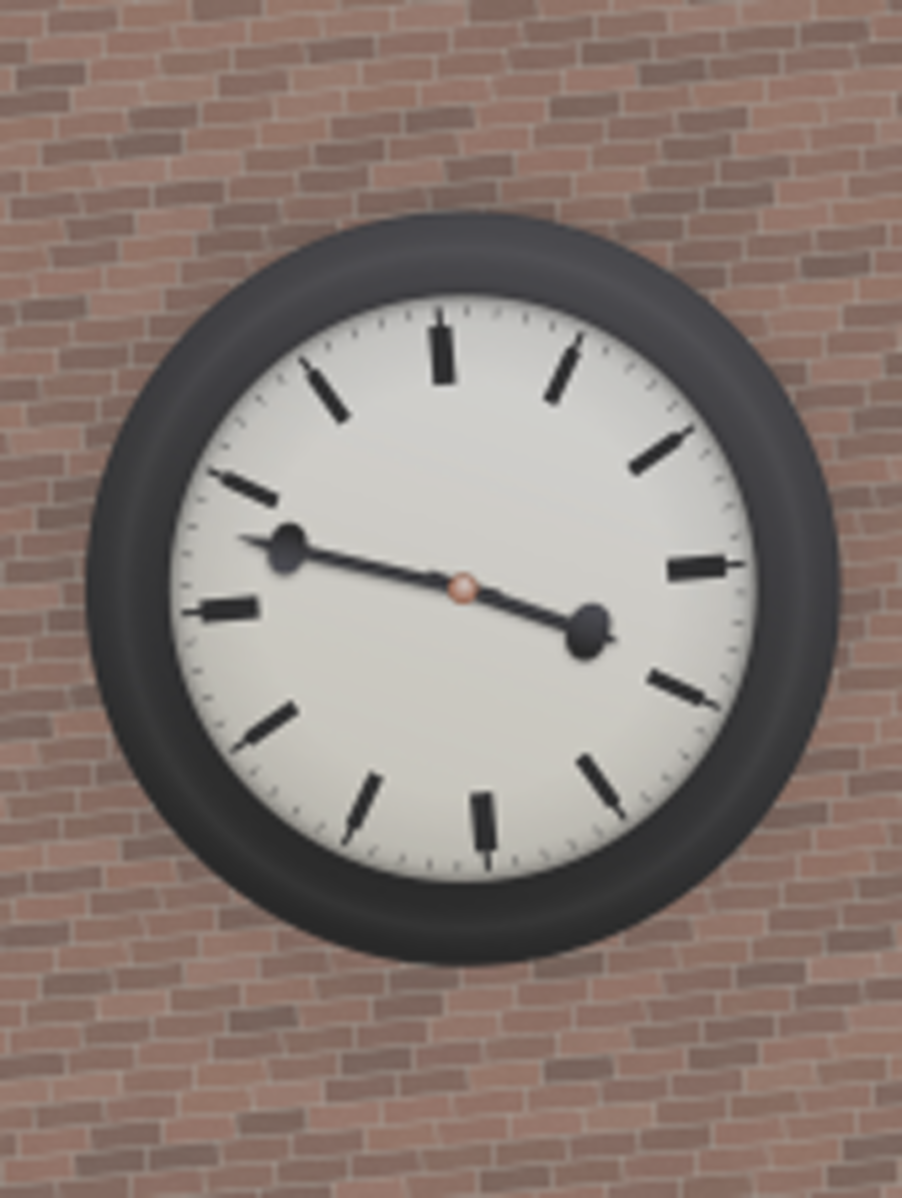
**3:48**
